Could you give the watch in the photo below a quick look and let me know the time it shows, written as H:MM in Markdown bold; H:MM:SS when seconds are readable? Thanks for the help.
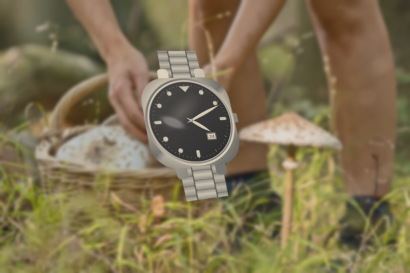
**4:11**
